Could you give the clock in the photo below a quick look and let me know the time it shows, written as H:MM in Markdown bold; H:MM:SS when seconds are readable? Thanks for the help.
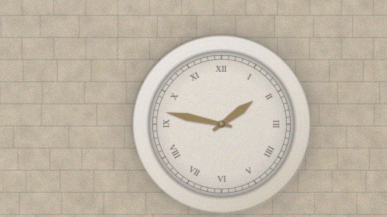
**1:47**
